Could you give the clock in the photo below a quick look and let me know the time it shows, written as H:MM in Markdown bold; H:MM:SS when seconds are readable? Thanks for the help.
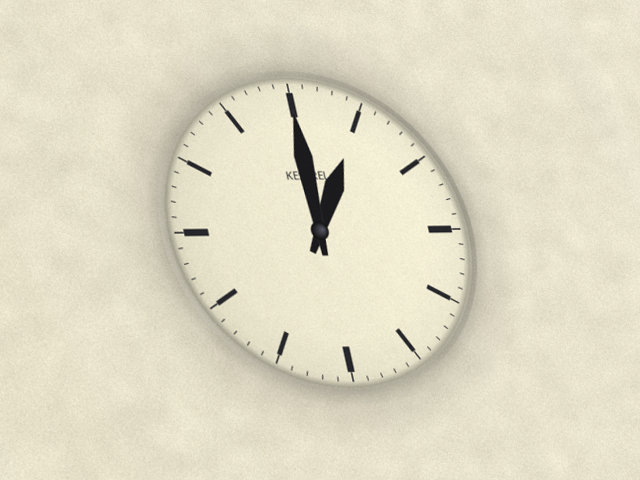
**1:00**
